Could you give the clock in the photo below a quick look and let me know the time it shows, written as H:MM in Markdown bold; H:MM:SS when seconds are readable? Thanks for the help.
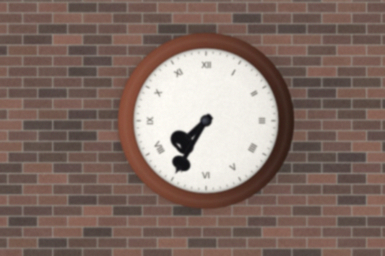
**7:35**
